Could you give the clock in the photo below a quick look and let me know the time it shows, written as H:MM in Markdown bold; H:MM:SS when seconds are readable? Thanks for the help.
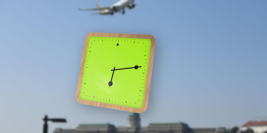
**6:13**
